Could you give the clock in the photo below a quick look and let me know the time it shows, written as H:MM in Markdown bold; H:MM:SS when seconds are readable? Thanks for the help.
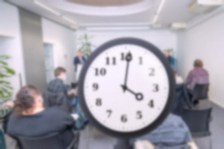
**4:01**
